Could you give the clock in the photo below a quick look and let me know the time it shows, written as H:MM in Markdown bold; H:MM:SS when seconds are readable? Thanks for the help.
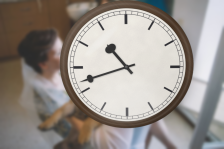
**10:42**
